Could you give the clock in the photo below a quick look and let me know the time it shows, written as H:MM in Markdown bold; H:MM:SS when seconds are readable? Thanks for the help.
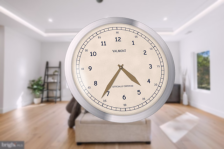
**4:36**
